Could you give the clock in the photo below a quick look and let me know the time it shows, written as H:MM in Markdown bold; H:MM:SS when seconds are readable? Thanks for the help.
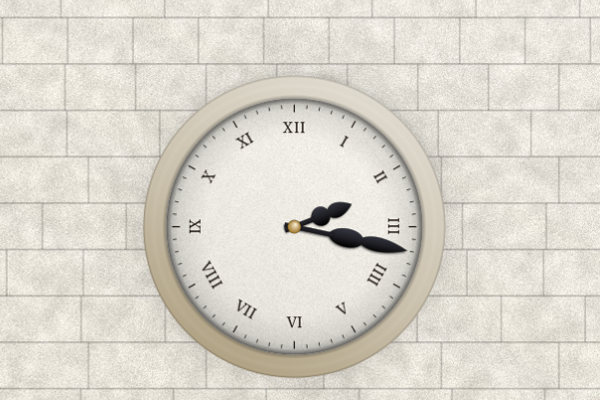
**2:17**
